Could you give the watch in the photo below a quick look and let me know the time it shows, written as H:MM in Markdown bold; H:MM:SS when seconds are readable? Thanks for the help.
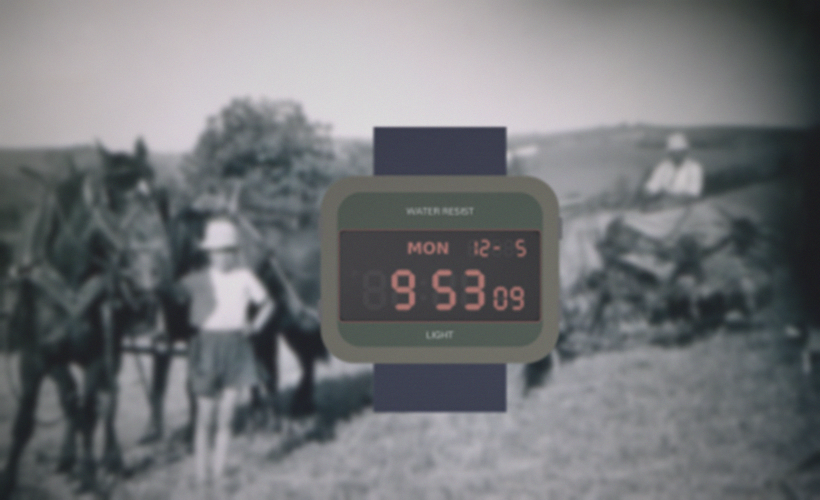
**9:53:09**
